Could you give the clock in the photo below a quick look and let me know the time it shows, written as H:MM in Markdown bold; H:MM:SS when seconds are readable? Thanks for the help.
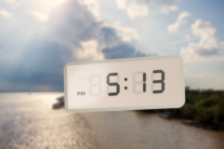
**5:13**
